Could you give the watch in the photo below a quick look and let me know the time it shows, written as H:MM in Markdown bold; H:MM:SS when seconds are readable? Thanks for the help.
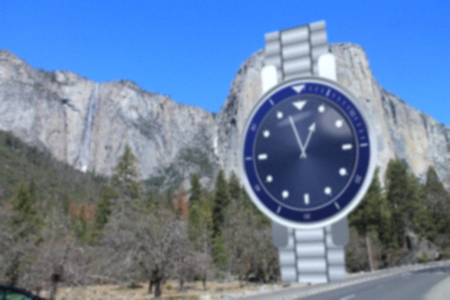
**12:57**
